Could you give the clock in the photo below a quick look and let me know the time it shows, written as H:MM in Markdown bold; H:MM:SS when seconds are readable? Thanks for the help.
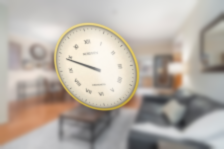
**9:49**
